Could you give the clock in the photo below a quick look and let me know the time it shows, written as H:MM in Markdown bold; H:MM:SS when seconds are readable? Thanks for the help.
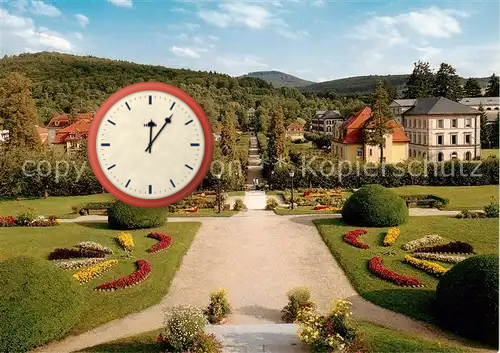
**12:06**
